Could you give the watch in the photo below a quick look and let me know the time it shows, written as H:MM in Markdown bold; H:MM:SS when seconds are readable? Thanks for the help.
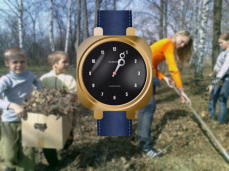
**1:04**
